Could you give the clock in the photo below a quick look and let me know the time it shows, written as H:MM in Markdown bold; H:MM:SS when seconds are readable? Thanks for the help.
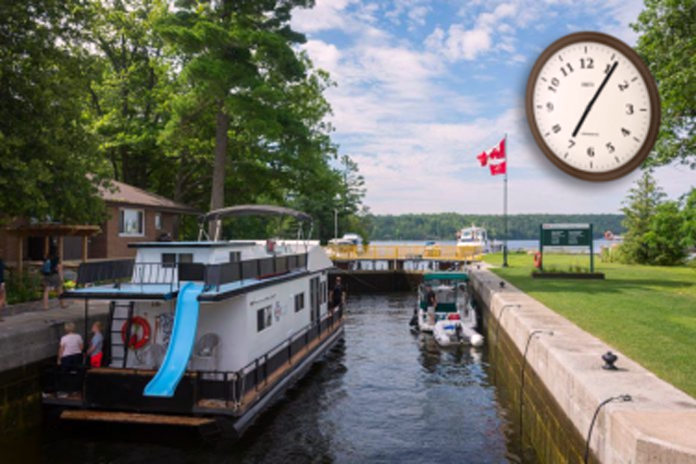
**7:06**
